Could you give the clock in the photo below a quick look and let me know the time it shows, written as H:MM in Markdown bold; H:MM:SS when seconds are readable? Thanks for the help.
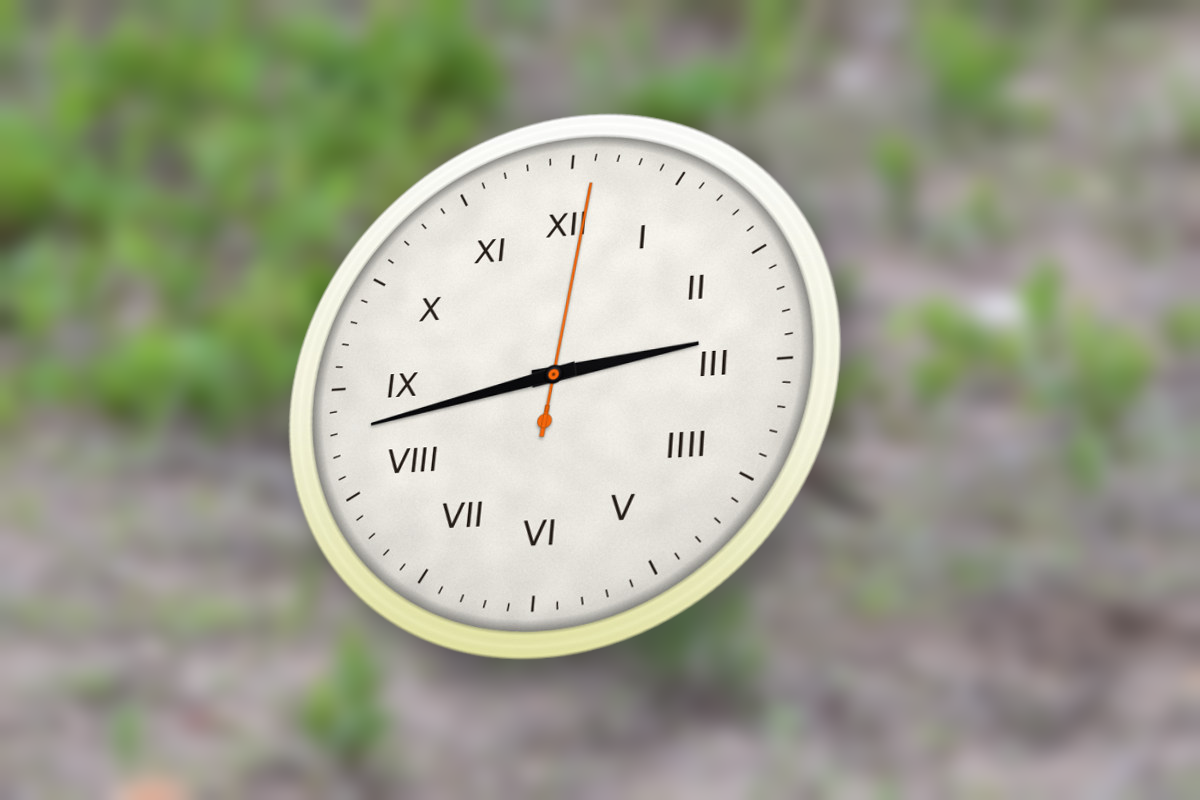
**2:43:01**
